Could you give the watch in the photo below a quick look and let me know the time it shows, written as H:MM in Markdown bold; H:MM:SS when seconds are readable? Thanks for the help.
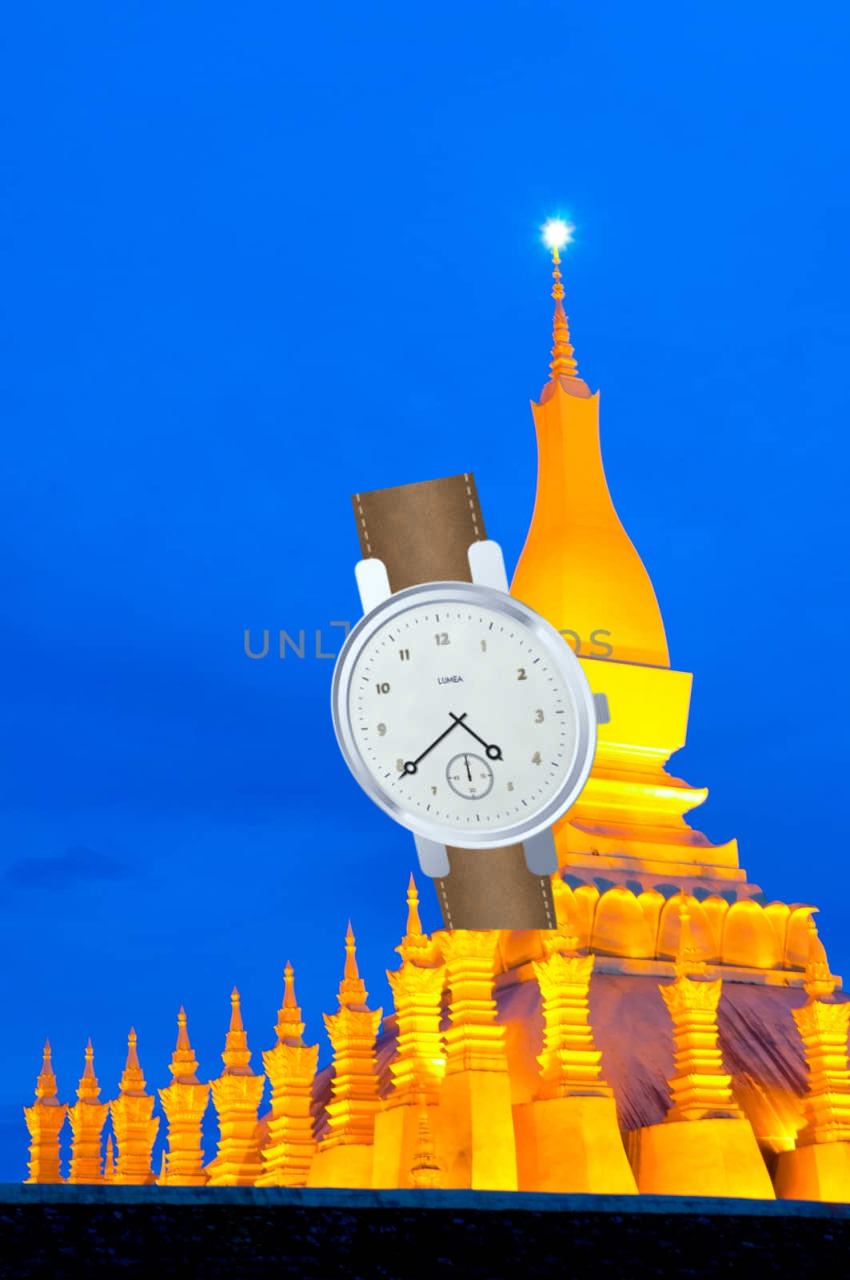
**4:39**
